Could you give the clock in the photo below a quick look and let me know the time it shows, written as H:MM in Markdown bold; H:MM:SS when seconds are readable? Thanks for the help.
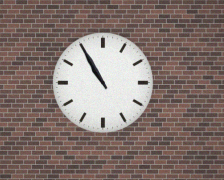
**10:55**
